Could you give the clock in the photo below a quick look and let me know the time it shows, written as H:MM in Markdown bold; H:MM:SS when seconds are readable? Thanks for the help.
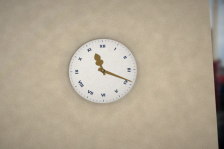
**11:19**
